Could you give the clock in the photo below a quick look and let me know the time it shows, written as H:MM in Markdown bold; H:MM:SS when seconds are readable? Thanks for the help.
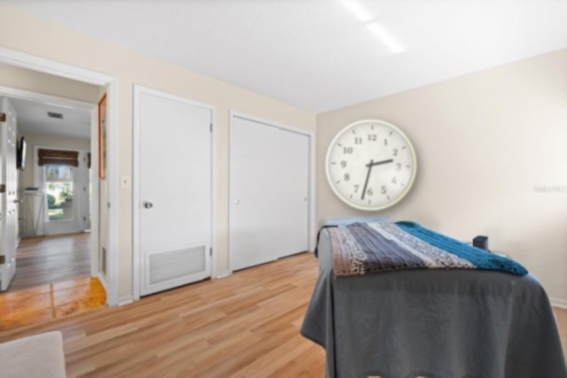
**2:32**
